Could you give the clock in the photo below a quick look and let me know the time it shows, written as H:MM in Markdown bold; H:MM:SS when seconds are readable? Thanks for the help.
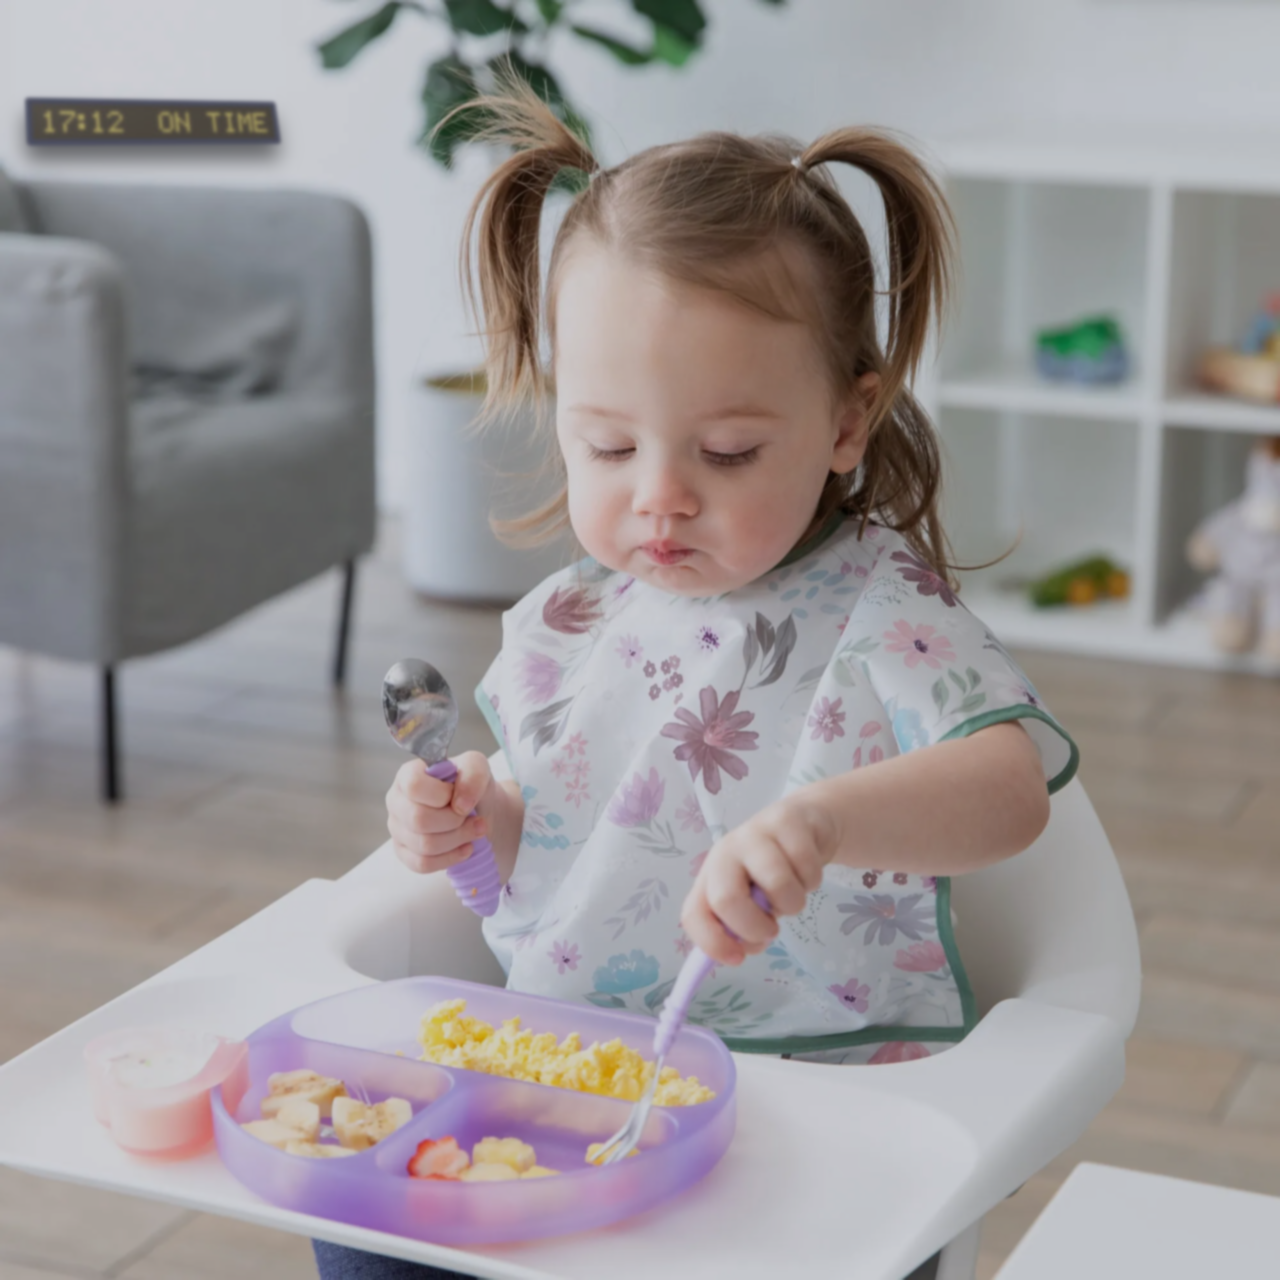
**17:12**
